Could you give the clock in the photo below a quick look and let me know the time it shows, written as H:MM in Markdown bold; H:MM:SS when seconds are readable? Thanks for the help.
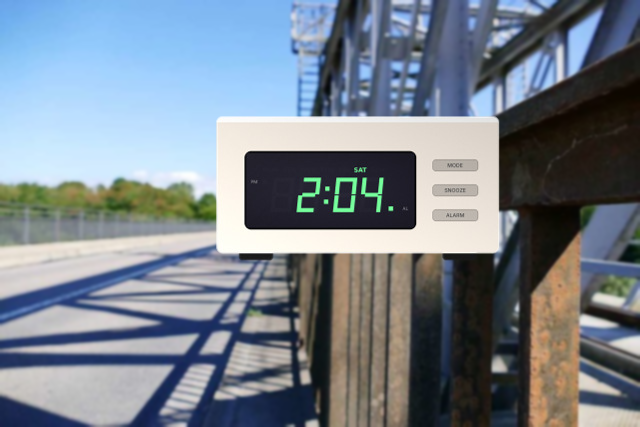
**2:04**
